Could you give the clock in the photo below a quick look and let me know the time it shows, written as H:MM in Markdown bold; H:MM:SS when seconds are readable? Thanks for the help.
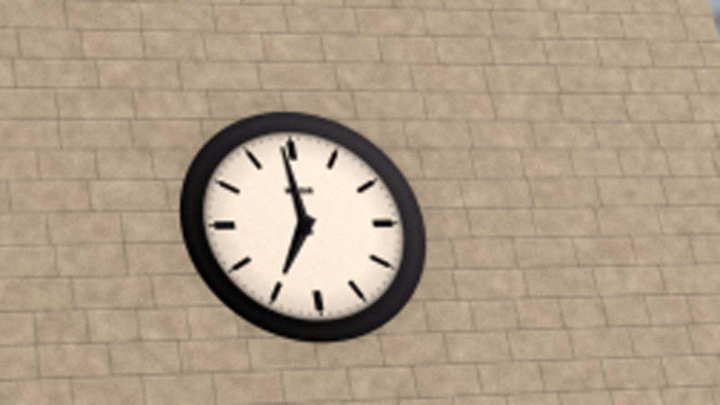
**6:59**
